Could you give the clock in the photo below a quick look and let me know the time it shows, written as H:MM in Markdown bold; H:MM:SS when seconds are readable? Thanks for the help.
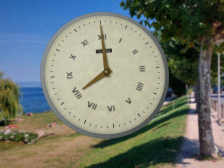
**8:00**
